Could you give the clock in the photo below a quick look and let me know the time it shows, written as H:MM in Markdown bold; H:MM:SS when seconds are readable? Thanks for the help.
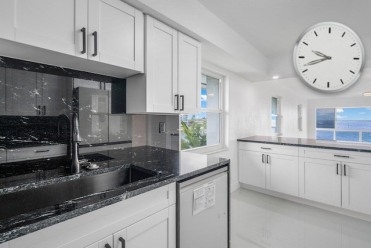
**9:42**
